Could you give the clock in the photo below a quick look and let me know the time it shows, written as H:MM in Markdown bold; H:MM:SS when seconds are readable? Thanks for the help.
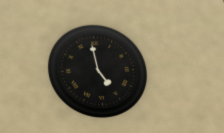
**4:59**
